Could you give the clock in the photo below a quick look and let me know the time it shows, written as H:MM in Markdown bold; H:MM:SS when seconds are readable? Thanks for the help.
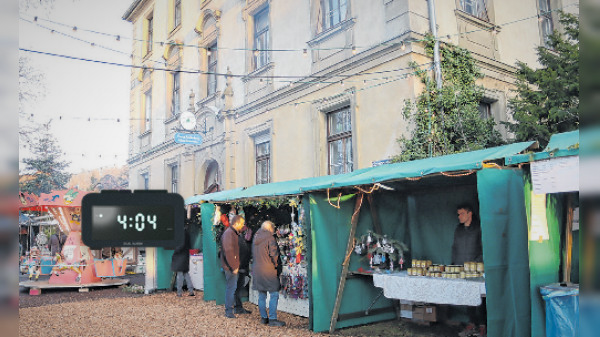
**4:04**
